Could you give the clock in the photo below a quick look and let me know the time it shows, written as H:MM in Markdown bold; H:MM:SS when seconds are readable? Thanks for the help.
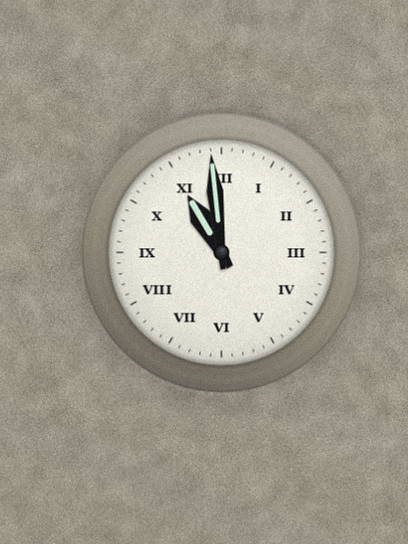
**10:59**
